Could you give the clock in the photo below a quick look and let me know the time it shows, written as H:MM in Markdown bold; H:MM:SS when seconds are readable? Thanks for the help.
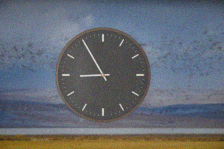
**8:55**
